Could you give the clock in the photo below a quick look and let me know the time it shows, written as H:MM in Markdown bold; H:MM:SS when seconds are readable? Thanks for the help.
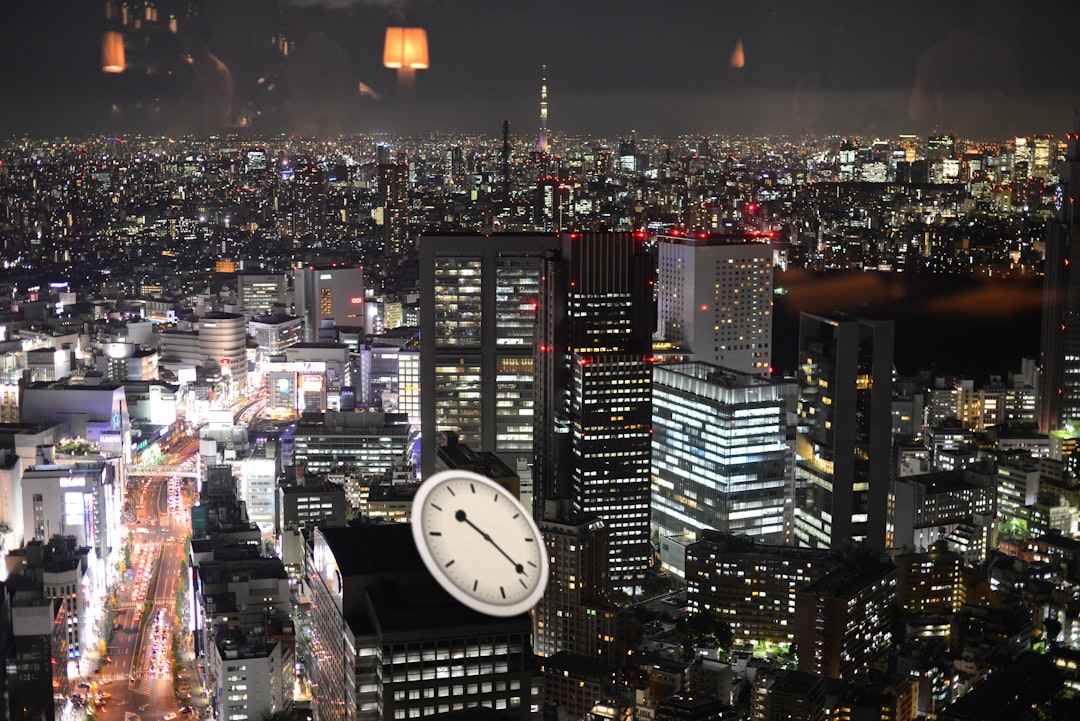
**10:23**
